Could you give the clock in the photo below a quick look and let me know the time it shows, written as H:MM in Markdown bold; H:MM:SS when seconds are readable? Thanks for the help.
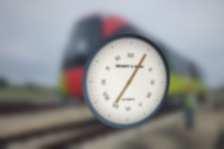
**7:05**
